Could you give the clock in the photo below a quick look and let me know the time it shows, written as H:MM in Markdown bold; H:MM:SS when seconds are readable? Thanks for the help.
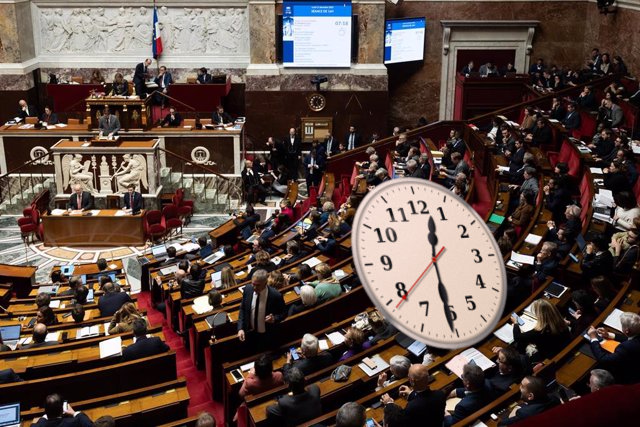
**12:30:39**
